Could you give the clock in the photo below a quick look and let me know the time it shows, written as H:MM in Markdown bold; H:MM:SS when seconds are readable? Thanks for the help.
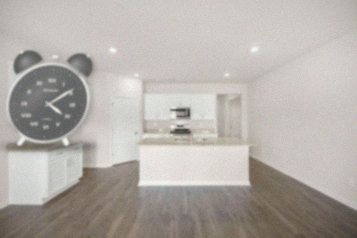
**4:09**
